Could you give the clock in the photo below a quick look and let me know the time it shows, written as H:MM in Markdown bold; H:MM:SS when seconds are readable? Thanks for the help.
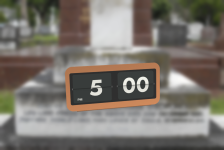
**5:00**
